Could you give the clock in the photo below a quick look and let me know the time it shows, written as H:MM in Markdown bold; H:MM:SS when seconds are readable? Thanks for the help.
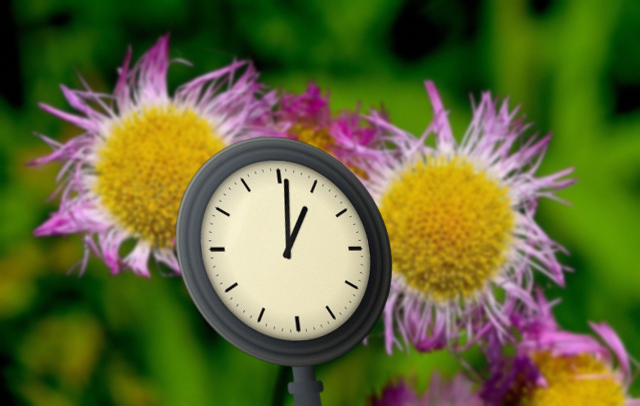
**1:01**
